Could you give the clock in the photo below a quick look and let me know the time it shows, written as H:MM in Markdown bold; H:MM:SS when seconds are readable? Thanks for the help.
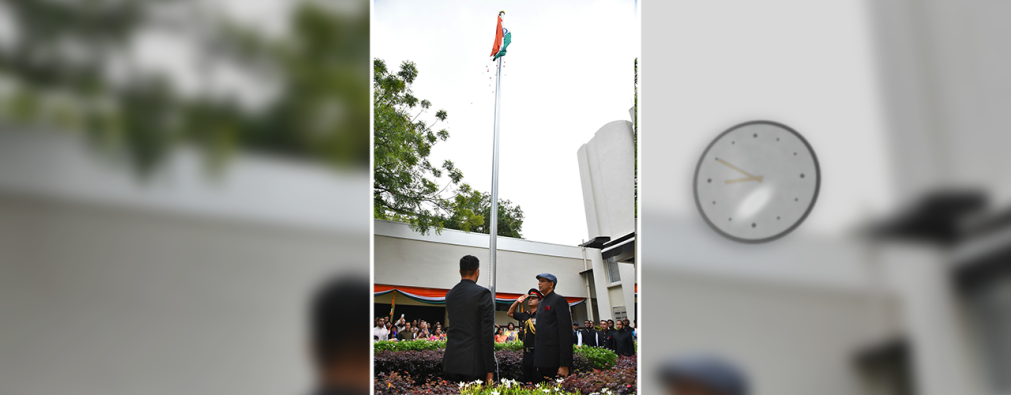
**8:50**
